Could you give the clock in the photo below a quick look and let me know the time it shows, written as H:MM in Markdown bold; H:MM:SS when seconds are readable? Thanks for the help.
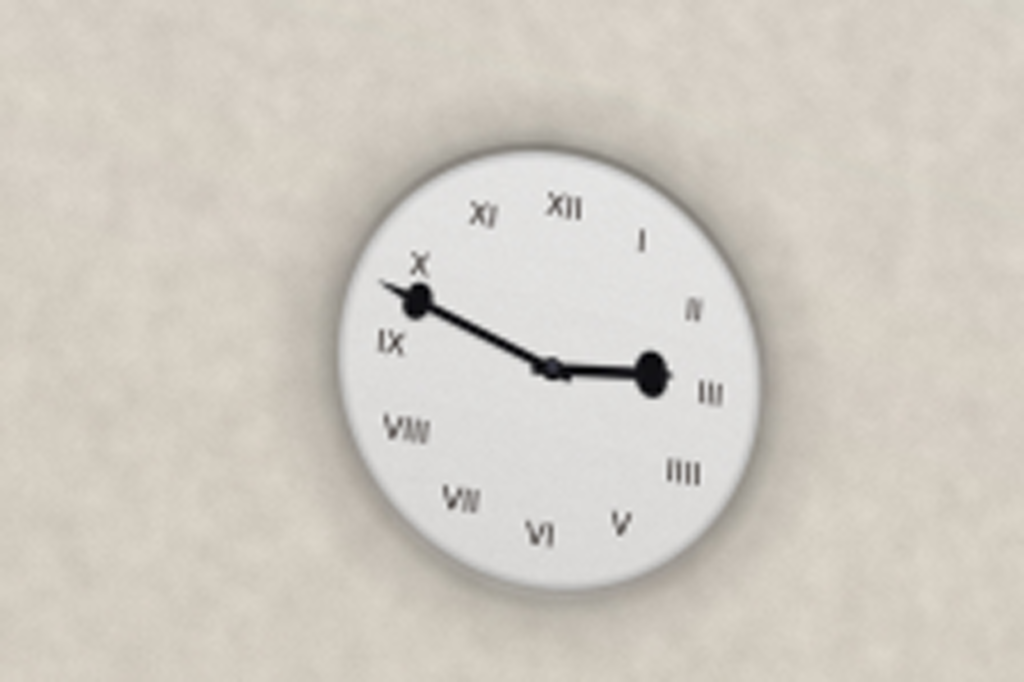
**2:48**
